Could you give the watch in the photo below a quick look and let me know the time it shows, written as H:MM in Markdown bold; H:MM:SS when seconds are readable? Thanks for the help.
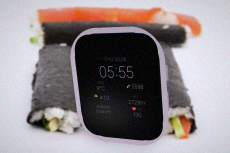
**5:55**
